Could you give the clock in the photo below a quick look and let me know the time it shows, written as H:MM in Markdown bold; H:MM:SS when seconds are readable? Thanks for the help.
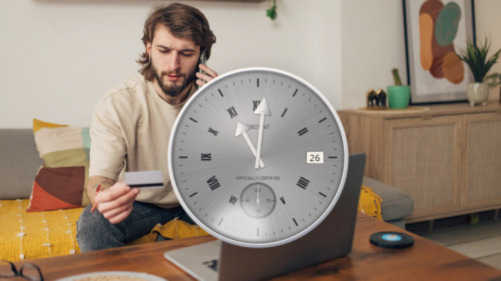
**11:01**
